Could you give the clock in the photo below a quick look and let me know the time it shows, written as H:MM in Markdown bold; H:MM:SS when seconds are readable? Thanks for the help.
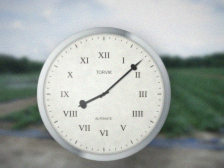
**8:08**
